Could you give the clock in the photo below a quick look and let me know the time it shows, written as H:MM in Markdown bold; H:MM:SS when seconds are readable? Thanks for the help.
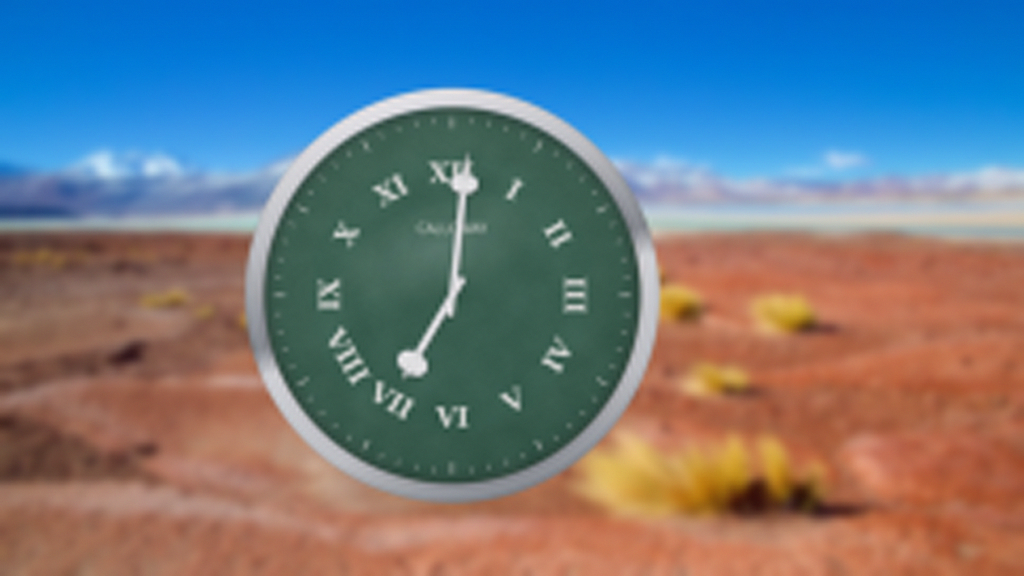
**7:01**
